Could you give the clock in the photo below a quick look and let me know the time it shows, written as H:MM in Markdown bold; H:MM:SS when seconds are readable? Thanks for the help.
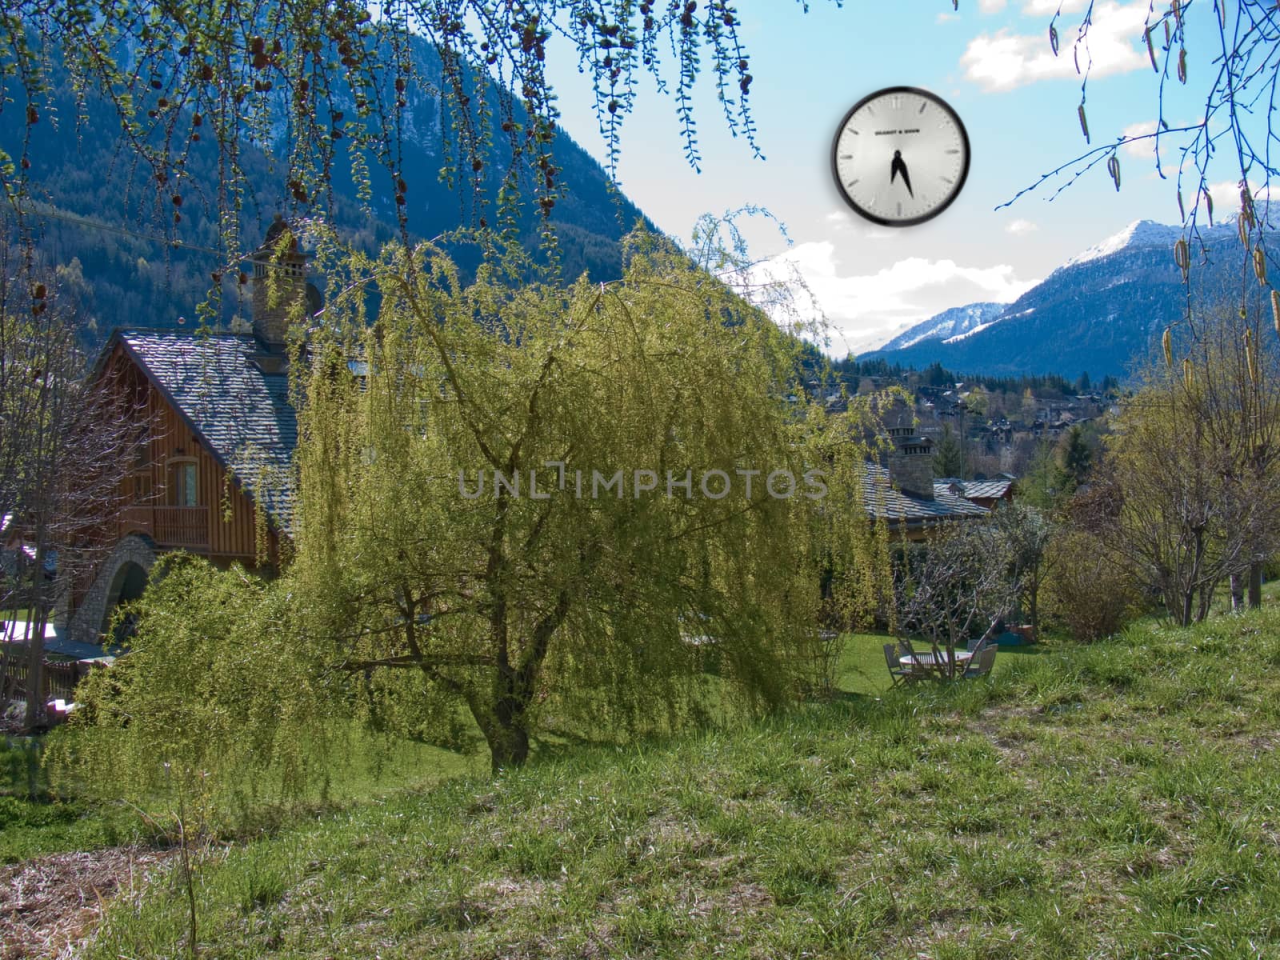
**6:27**
